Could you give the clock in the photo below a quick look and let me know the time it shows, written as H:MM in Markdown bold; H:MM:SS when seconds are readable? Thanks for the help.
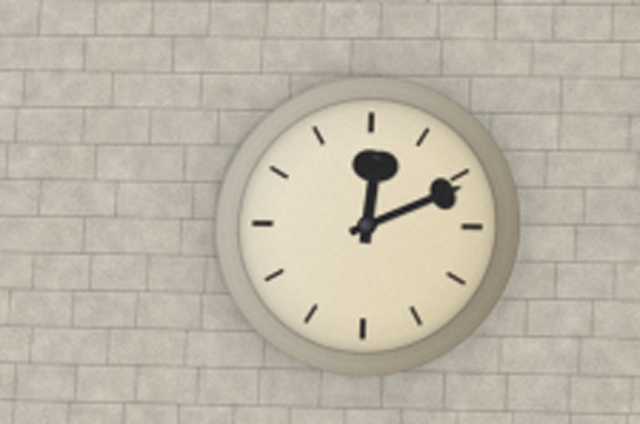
**12:11**
